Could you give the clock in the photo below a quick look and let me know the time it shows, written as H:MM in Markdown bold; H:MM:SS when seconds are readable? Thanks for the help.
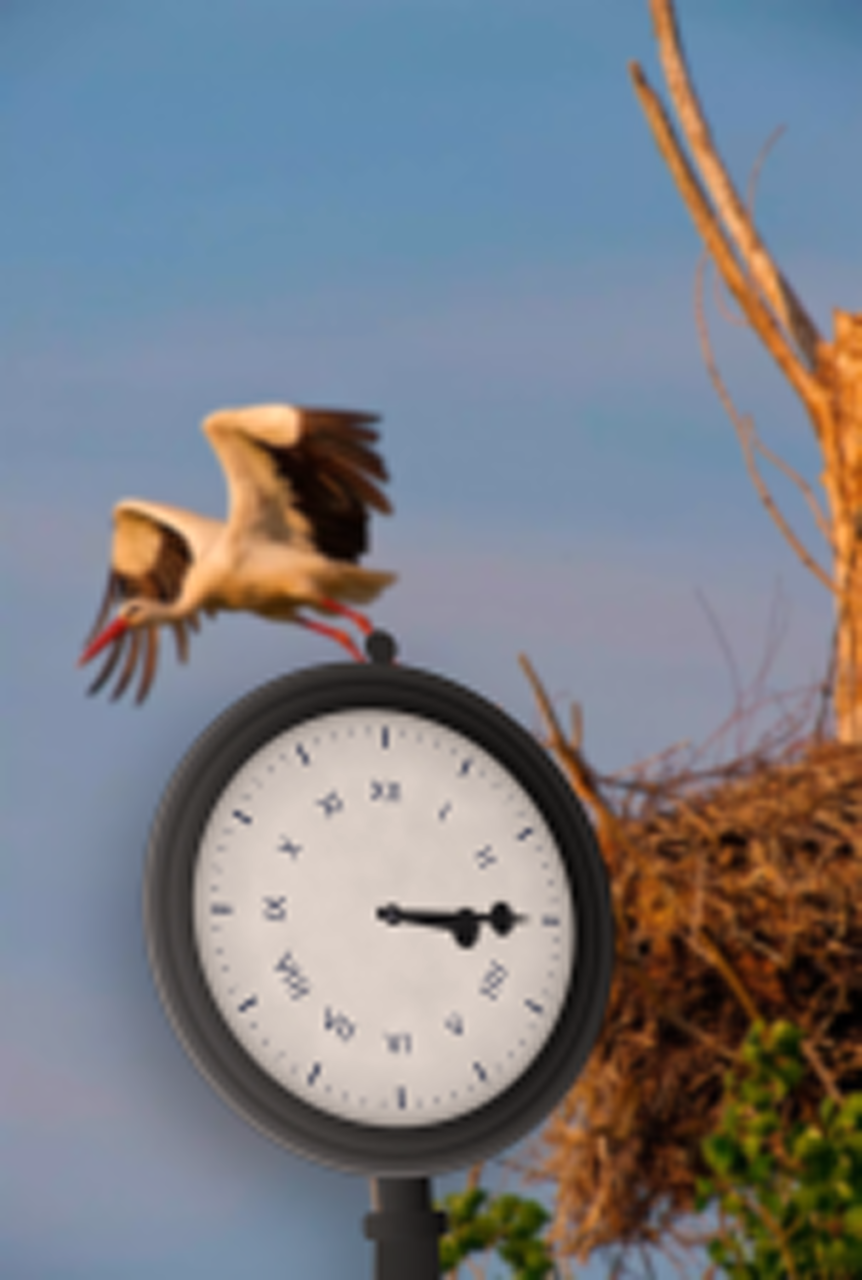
**3:15**
